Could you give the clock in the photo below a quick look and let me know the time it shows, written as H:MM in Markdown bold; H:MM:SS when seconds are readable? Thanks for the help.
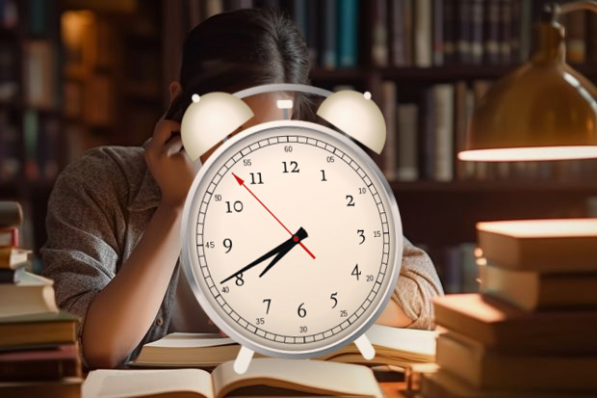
**7:40:53**
